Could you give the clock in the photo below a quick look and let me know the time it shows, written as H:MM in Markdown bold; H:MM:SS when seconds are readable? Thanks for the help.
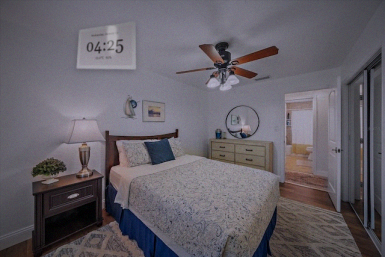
**4:25**
